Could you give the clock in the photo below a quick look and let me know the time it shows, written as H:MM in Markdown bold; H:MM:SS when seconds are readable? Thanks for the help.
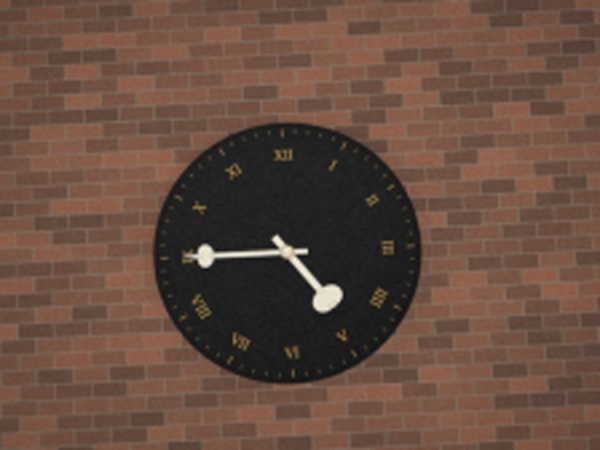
**4:45**
